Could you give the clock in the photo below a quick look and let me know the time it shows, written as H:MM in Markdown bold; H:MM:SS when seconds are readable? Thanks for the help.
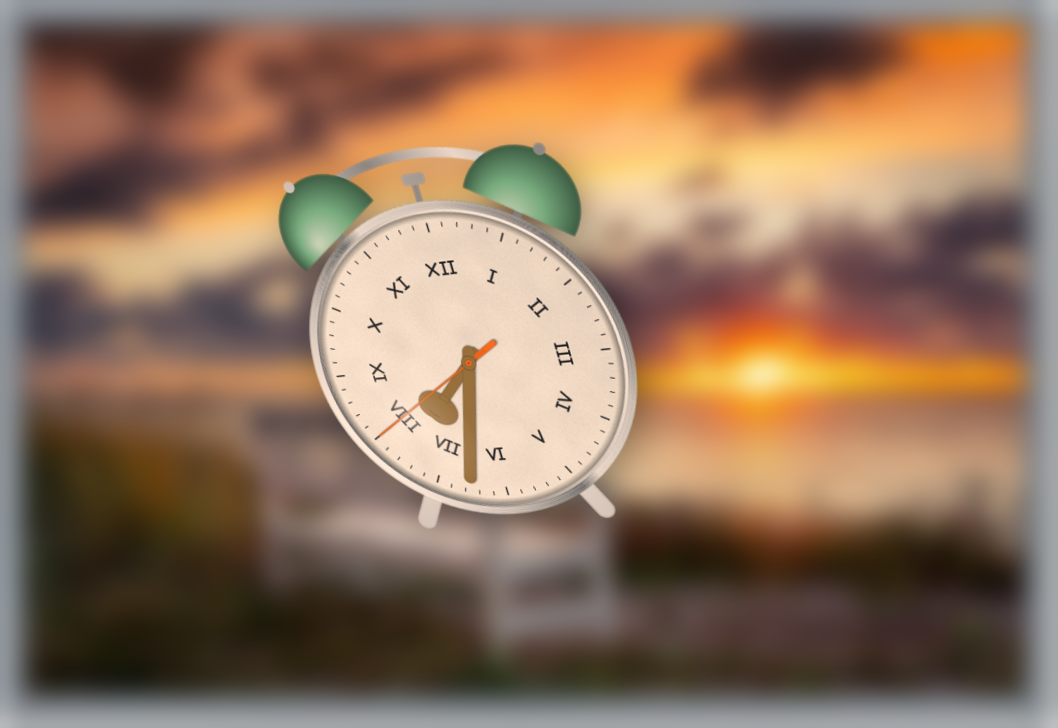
**7:32:40**
